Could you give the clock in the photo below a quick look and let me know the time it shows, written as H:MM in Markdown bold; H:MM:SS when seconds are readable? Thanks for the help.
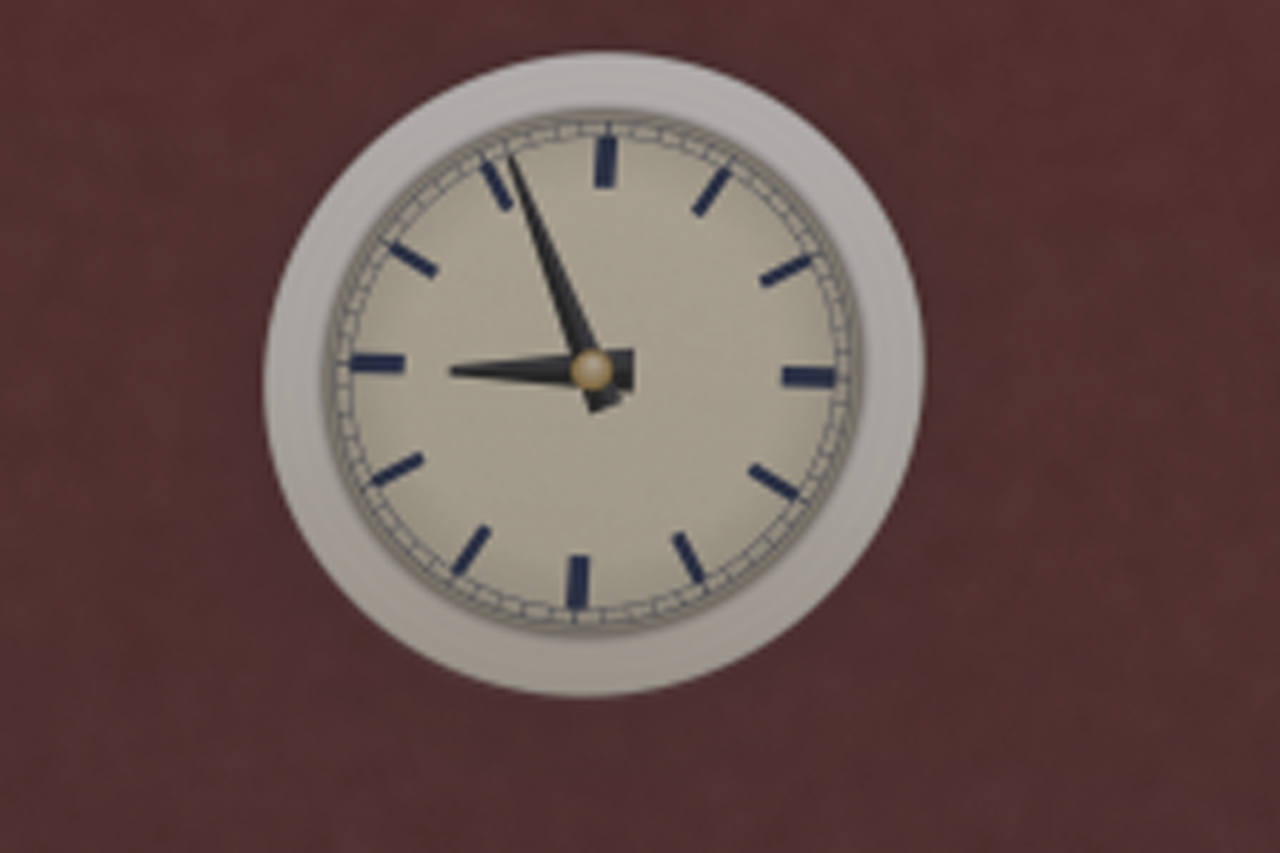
**8:56**
